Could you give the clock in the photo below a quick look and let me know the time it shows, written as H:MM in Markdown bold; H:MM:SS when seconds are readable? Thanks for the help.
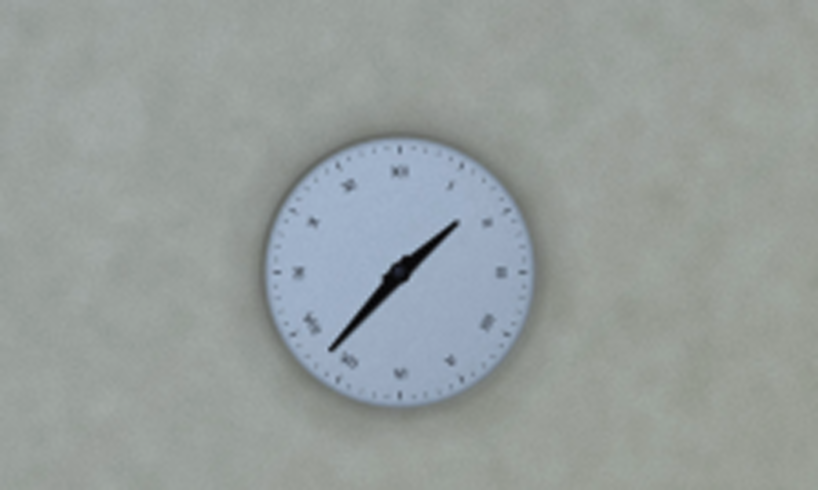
**1:37**
